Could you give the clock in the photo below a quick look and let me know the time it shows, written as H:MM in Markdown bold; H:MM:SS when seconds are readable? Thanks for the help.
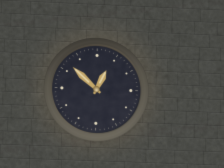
**12:52**
